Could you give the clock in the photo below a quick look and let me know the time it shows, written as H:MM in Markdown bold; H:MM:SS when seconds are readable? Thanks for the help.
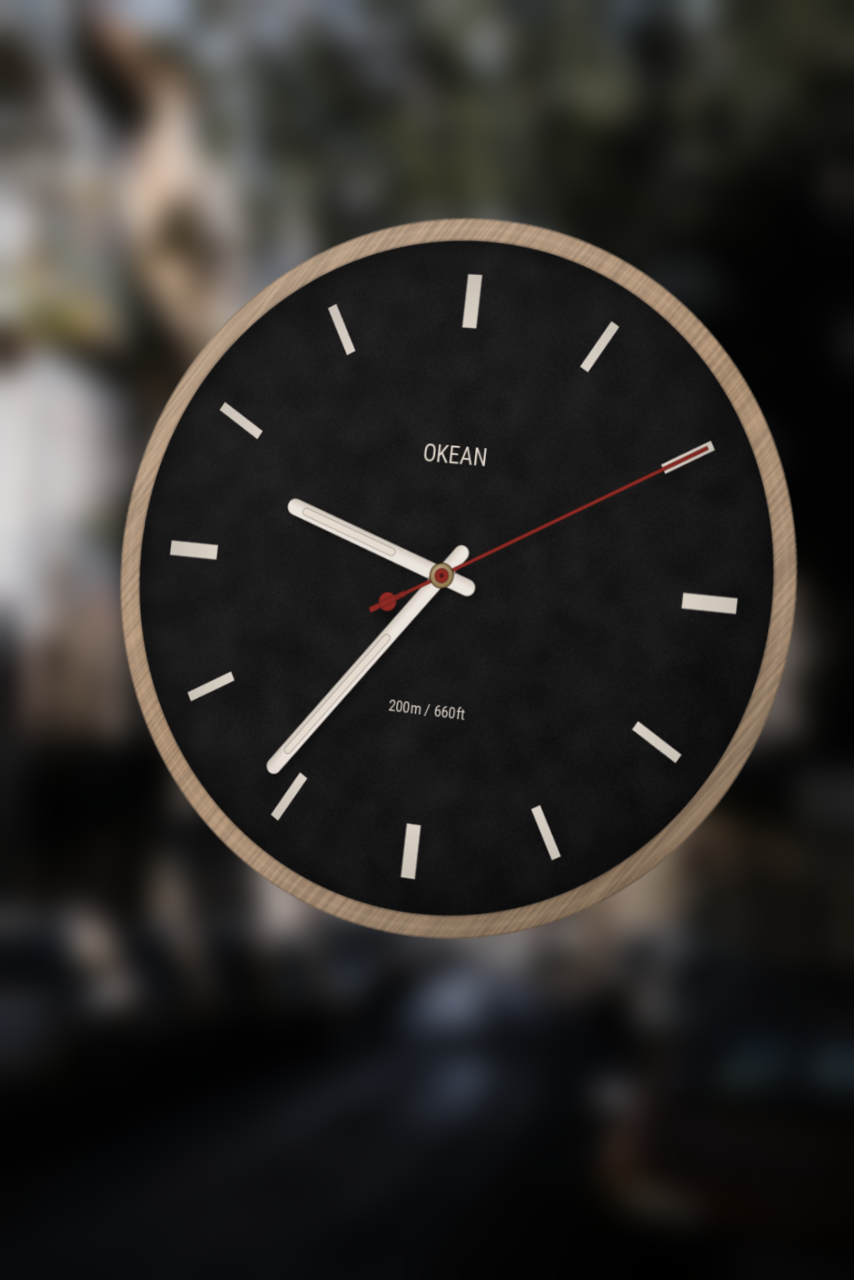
**9:36:10**
